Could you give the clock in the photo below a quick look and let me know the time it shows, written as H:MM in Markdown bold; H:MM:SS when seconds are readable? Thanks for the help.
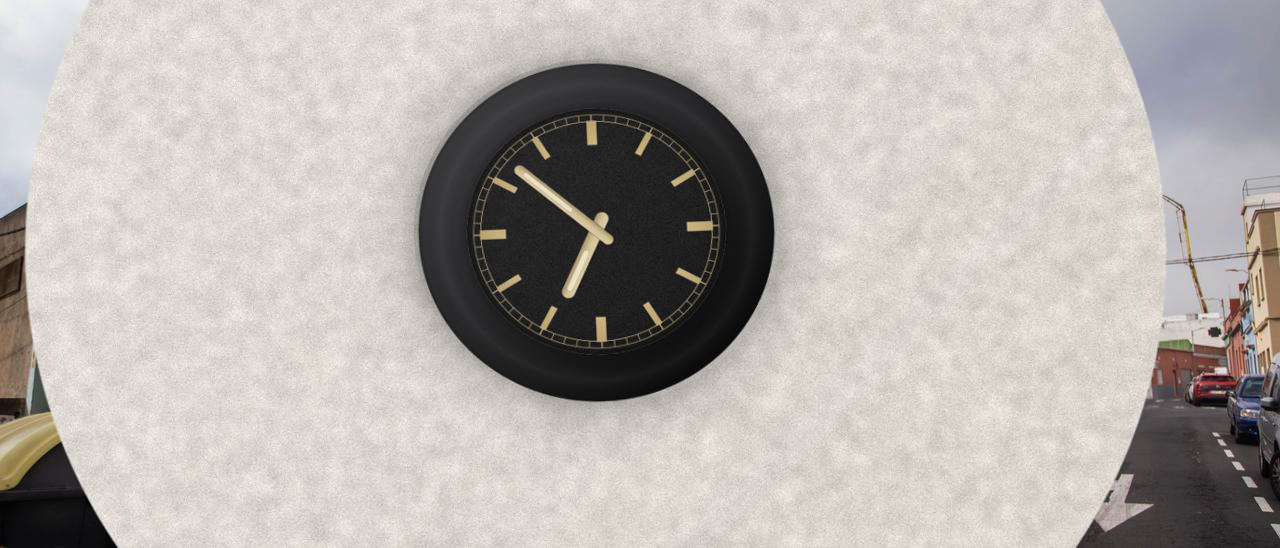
**6:52**
